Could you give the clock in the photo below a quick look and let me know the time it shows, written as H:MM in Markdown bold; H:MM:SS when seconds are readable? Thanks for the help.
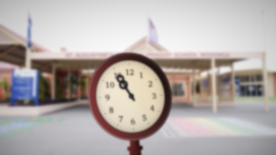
**10:55**
